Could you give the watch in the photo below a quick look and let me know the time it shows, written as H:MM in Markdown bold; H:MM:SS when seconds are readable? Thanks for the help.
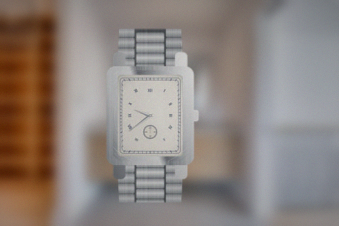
**9:39**
